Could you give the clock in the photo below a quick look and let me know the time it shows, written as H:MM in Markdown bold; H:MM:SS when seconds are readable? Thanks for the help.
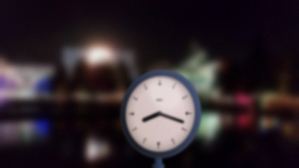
**8:18**
